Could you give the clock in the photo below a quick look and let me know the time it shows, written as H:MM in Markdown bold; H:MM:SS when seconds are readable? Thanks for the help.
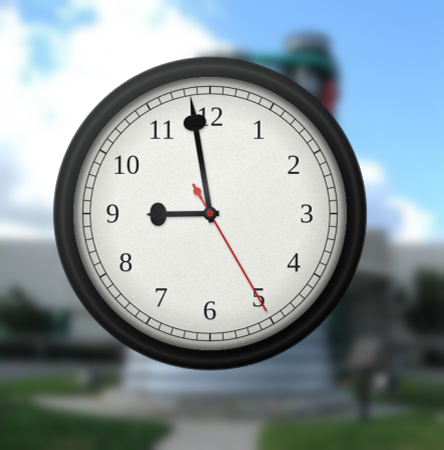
**8:58:25**
